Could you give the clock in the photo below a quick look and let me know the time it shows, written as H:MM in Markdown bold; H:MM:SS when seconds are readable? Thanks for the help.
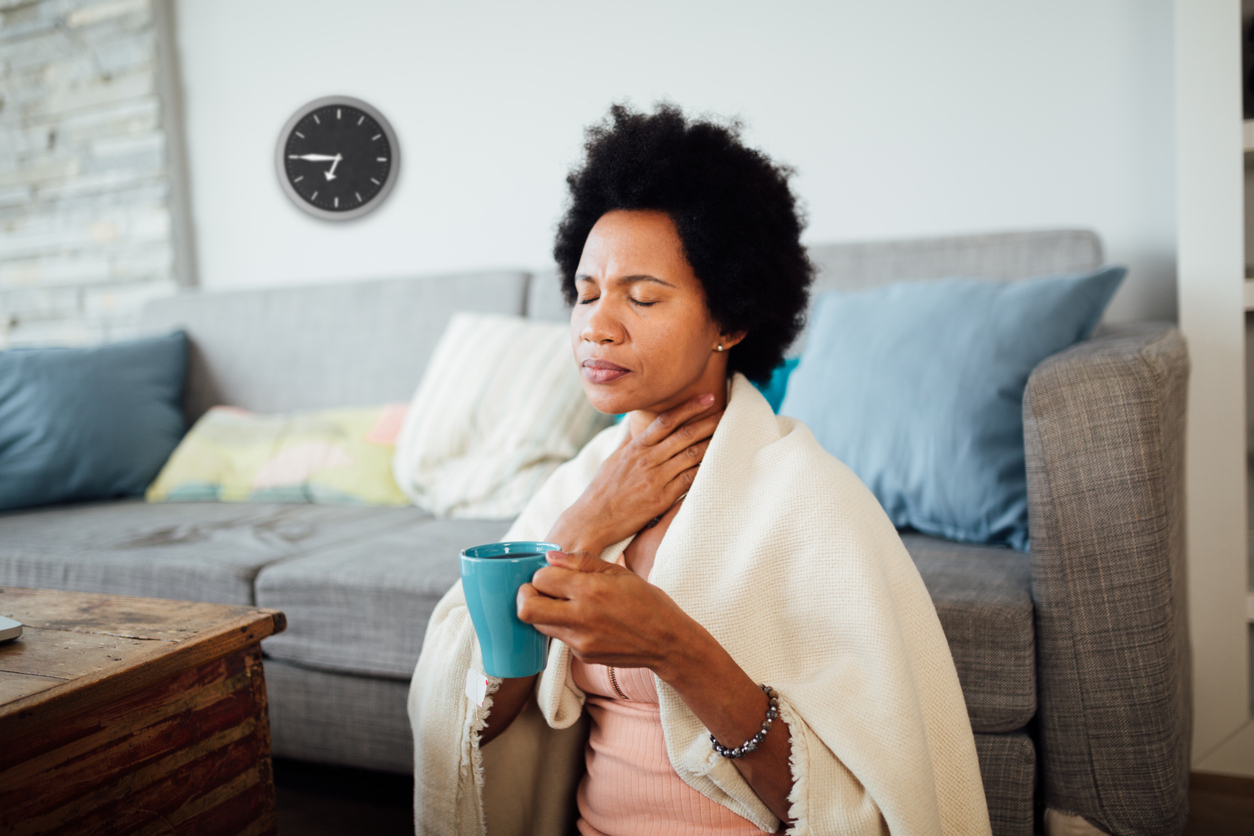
**6:45**
